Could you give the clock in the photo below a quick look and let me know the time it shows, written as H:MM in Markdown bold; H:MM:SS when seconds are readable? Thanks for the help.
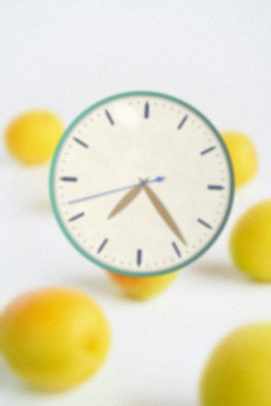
**7:23:42**
